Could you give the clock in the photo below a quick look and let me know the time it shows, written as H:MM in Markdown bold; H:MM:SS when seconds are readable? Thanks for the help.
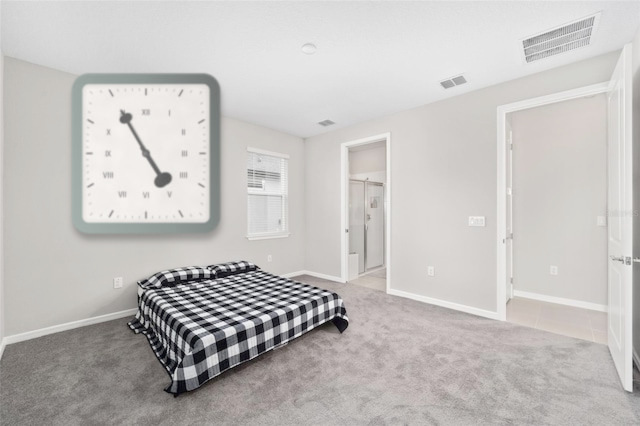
**4:55**
